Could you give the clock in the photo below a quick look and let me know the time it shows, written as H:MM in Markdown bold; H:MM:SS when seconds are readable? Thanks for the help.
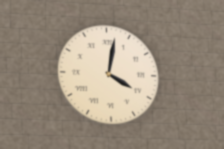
**4:02**
